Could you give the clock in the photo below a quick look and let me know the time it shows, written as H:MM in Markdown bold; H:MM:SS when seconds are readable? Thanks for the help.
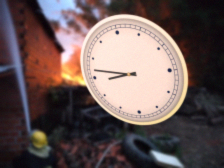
**8:47**
